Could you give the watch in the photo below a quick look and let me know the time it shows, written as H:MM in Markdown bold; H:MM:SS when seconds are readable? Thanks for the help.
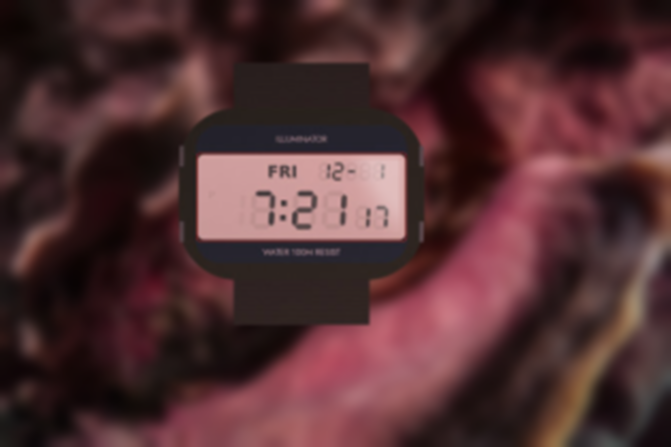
**7:21:17**
